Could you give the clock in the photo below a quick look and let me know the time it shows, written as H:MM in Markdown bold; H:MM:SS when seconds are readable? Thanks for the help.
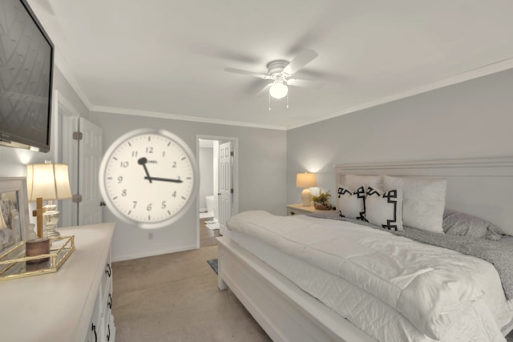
**11:16**
